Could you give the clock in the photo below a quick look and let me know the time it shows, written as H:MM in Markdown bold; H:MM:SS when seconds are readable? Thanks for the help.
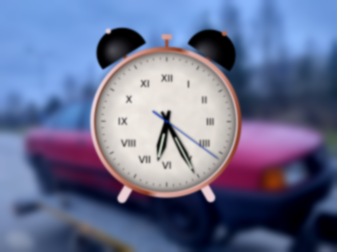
**6:25:21**
